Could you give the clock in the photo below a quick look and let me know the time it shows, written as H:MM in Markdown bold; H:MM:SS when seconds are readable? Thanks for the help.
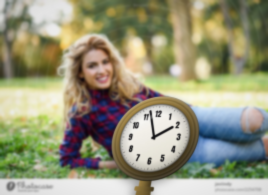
**1:57**
